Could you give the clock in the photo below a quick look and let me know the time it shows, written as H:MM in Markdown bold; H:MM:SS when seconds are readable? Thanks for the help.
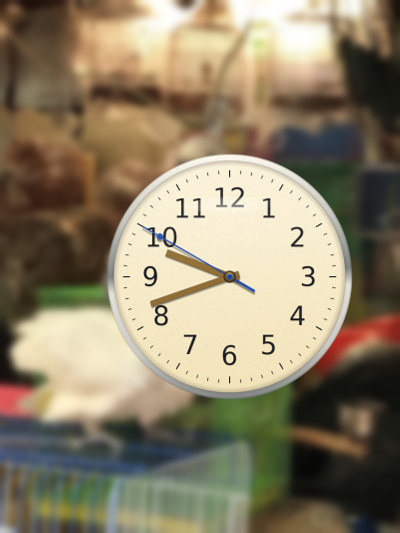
**9:41:50**
